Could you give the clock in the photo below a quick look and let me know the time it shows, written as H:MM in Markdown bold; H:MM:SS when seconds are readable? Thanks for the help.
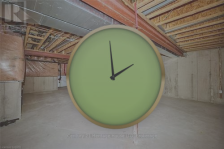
**1:59**
